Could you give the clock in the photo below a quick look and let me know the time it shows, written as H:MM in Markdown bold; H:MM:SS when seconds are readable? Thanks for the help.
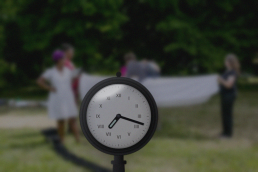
**7:18**
